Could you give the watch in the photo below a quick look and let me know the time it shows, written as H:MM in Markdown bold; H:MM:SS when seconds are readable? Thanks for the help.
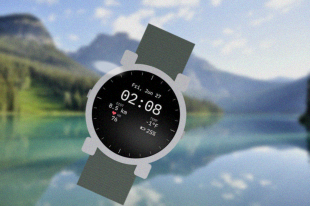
**2:08**
